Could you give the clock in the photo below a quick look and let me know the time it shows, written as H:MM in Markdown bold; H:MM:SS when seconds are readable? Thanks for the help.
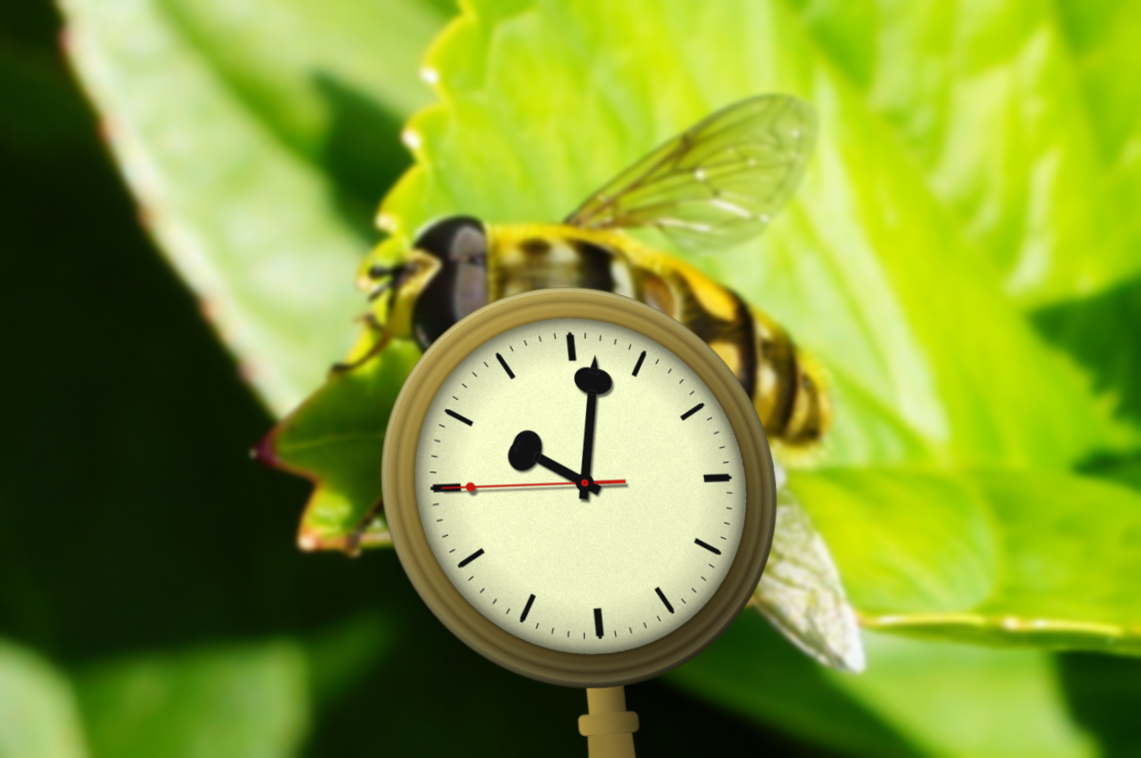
**10:01:45**
